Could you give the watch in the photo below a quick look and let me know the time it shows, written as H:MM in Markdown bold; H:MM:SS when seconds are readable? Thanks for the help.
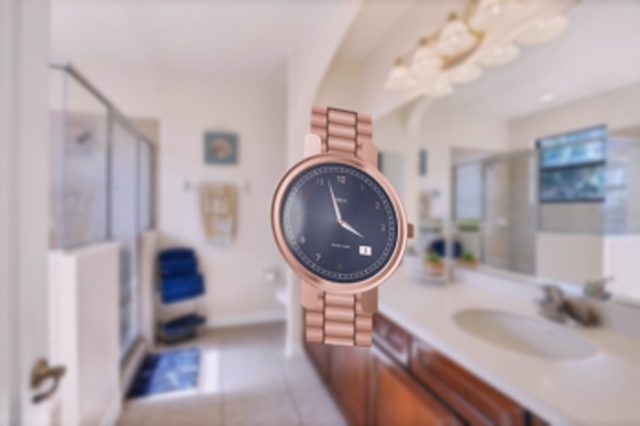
**3:57**
